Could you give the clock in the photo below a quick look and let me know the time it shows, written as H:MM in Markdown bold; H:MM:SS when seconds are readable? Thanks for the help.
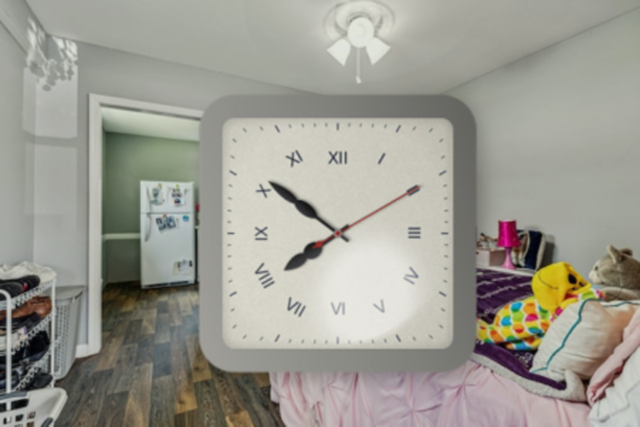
**7:51:10**
